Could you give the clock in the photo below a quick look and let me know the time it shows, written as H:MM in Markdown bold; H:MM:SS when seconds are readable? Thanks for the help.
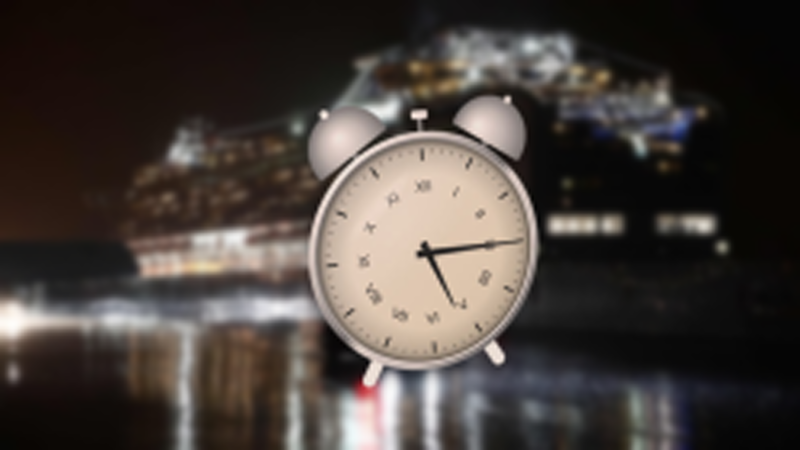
**5:15**
